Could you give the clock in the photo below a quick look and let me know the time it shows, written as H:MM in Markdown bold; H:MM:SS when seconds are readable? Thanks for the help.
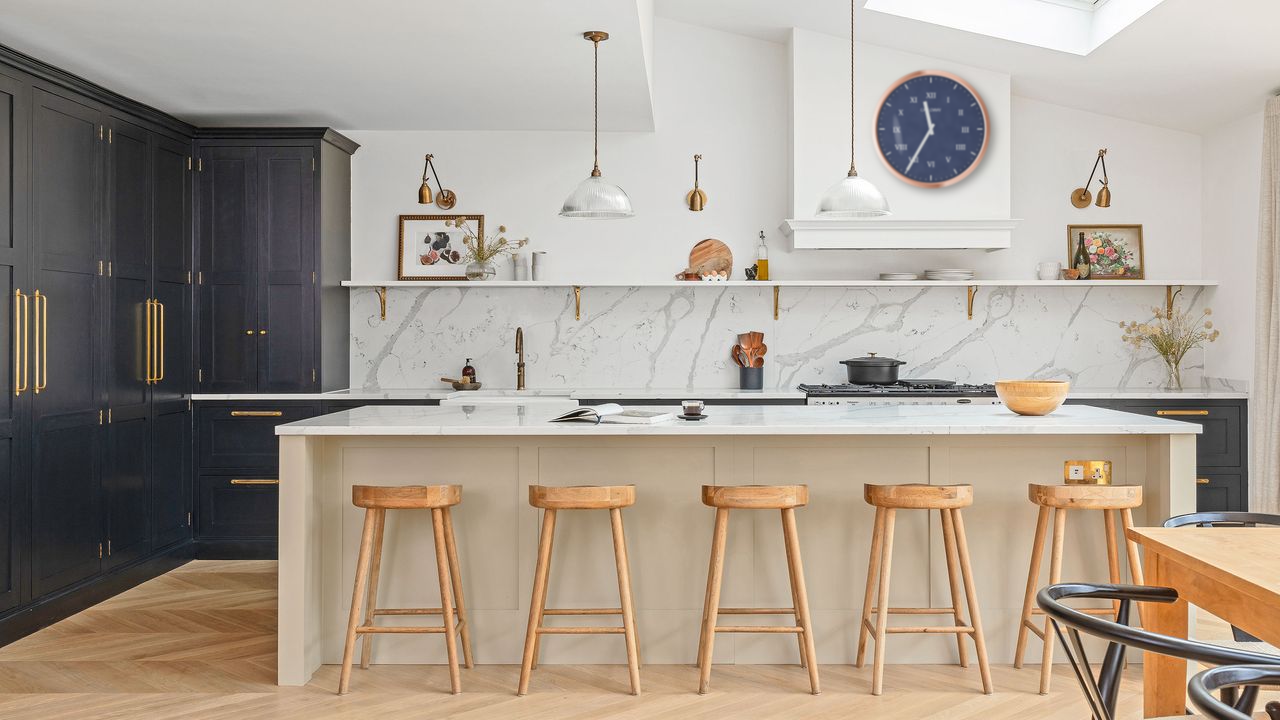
**11:35**
